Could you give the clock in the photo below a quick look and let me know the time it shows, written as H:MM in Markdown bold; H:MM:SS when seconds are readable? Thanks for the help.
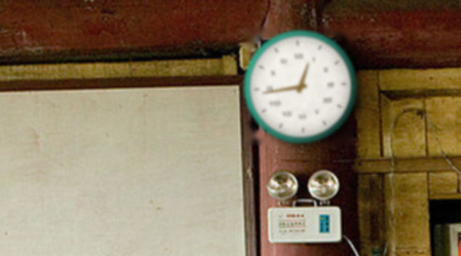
**12:44**
